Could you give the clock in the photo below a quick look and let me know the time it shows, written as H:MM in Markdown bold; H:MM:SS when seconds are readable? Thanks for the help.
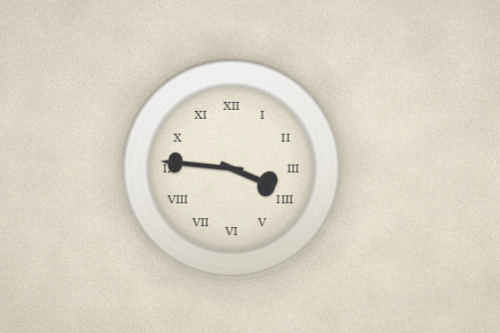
**3:46**
